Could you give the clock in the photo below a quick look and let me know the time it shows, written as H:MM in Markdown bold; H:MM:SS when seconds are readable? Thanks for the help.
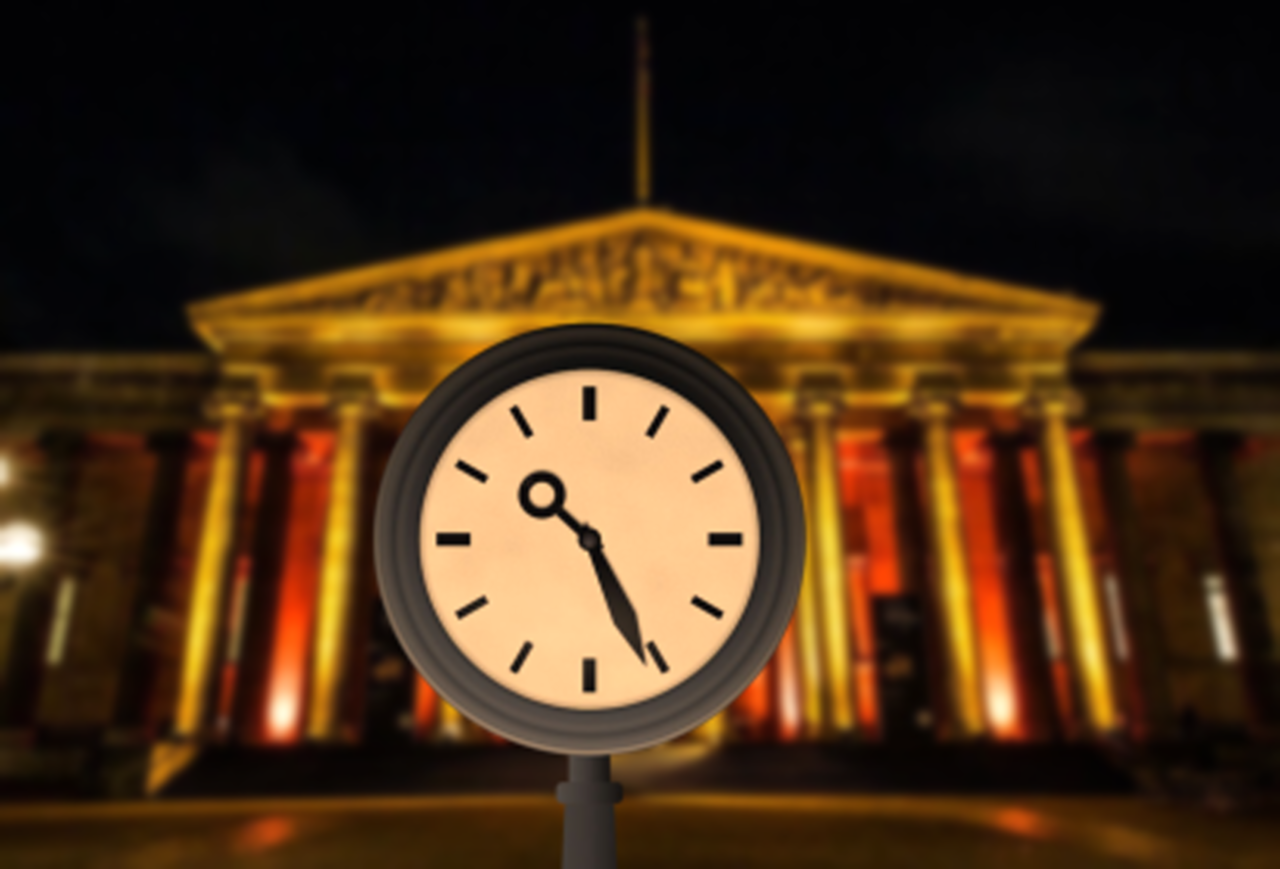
**10:26**
